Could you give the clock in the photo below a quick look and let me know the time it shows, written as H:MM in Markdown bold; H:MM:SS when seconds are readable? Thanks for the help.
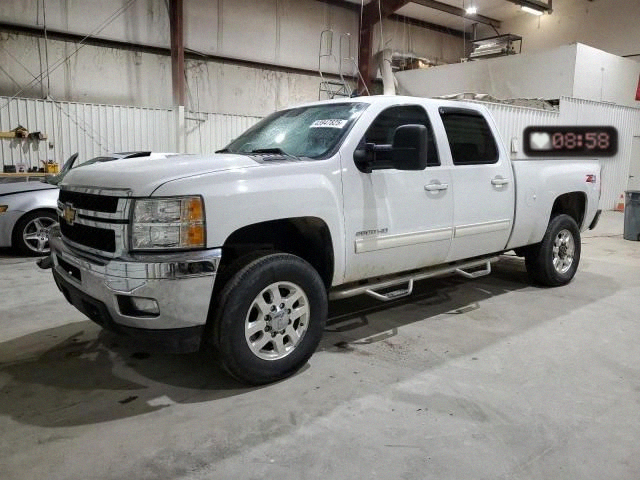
**8:58**
